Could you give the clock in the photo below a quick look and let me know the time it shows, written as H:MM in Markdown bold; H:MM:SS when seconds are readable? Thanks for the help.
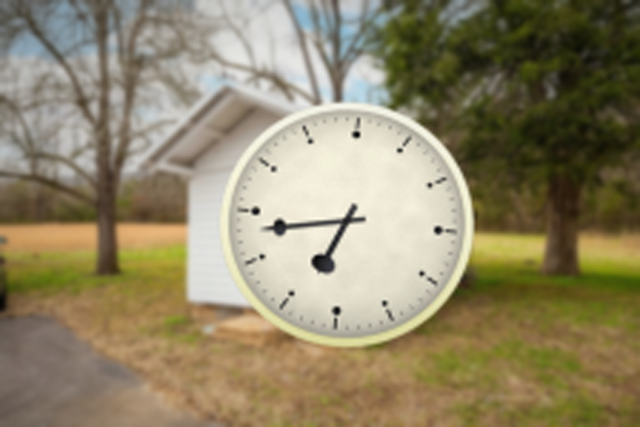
**6:43**
